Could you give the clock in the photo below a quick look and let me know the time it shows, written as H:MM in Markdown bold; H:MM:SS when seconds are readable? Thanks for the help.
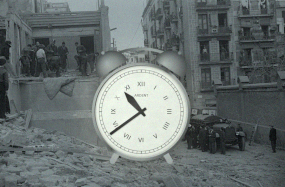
**10:39**
